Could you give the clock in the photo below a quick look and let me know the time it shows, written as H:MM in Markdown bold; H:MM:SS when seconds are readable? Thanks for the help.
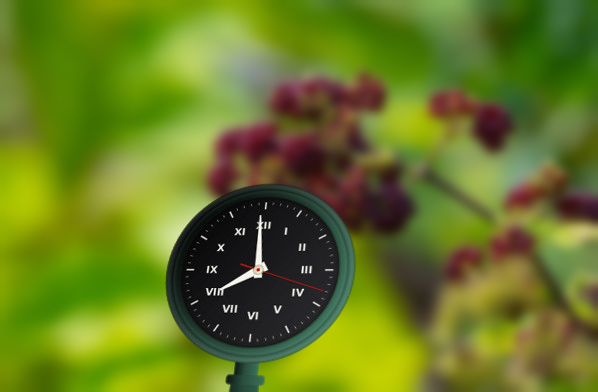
**7:59:18**
